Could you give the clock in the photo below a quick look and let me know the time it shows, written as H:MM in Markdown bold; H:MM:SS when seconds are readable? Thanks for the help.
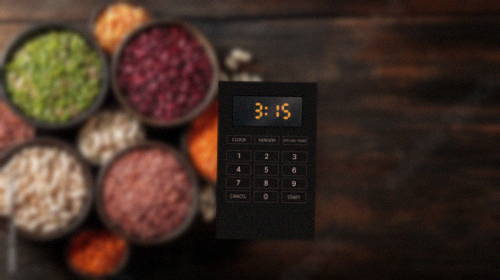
**3:15**
